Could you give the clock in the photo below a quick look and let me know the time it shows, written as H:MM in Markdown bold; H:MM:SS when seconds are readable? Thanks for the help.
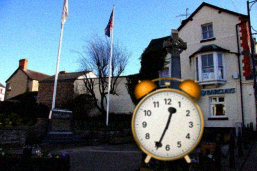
**12:34**
